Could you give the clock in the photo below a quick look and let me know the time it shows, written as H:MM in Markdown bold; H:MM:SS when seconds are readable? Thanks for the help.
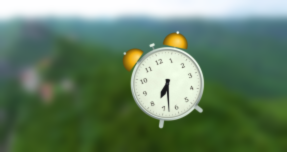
**7:33**
